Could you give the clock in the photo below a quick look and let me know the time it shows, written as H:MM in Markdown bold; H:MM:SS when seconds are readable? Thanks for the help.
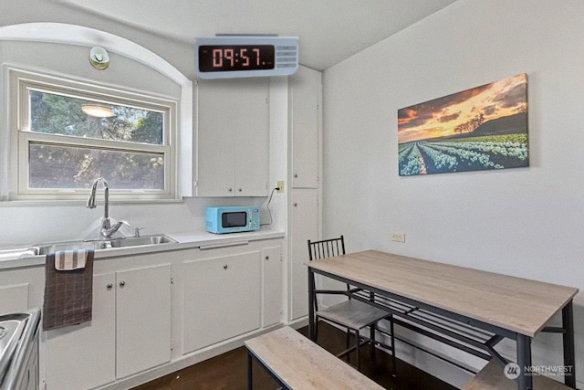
**9:57**
